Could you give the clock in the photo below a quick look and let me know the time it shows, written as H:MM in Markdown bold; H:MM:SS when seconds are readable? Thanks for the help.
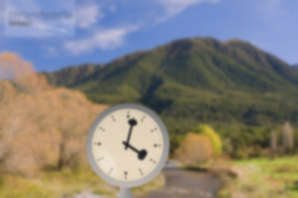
**4:02**
